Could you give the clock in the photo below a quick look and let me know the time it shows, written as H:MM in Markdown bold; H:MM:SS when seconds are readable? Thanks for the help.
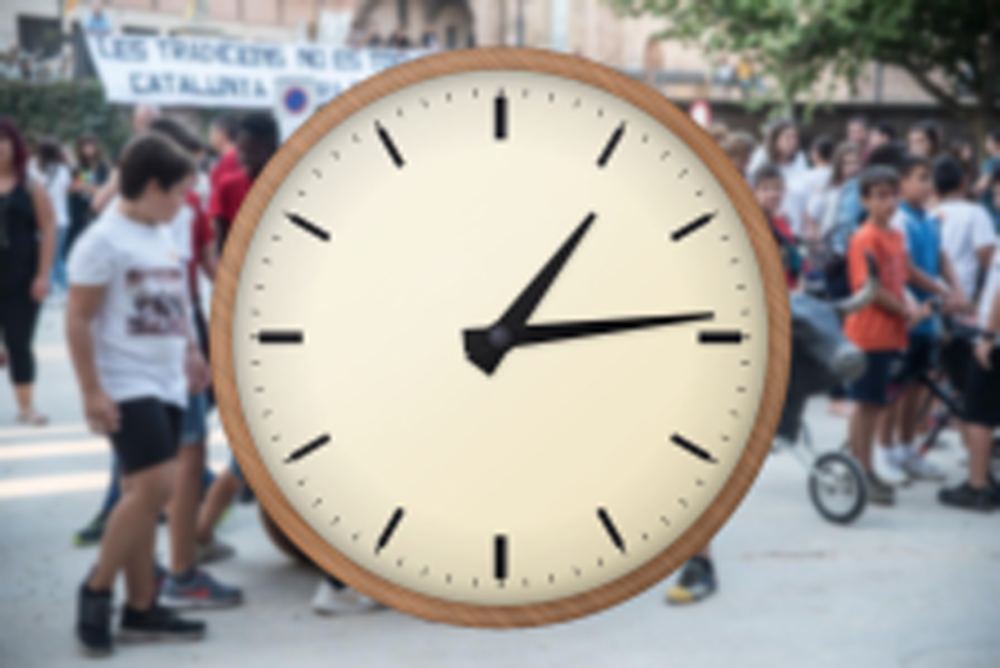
**1:14**
